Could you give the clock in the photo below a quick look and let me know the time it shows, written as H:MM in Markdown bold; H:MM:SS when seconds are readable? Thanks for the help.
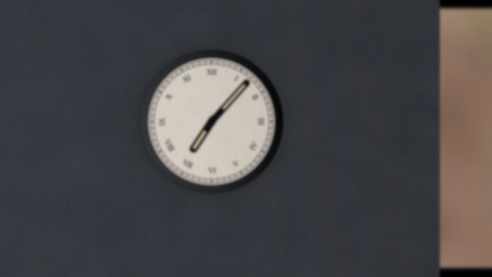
**7:07**
